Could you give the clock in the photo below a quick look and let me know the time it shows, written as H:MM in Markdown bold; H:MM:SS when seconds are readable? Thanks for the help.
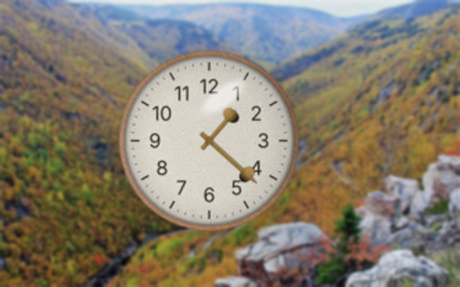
**1:22**
